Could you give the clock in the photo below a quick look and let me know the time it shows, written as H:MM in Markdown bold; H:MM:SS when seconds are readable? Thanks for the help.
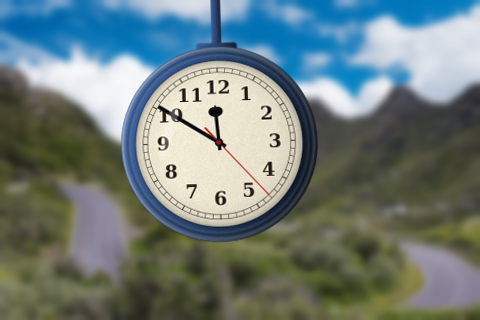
**11:50:23**
